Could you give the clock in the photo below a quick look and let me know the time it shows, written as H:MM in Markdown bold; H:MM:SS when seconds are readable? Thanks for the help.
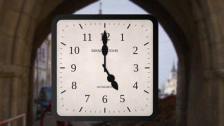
**5:00**
